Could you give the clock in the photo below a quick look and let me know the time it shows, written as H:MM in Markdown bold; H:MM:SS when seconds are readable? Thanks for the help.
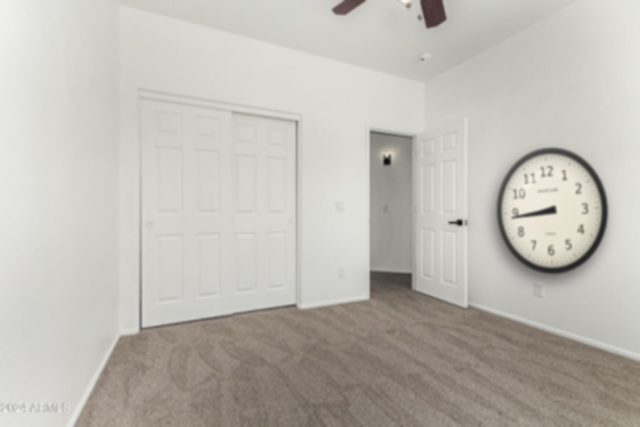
**8:44**
